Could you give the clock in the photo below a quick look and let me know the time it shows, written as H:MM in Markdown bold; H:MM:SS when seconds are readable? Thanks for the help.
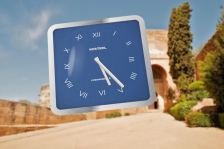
**5:24**
